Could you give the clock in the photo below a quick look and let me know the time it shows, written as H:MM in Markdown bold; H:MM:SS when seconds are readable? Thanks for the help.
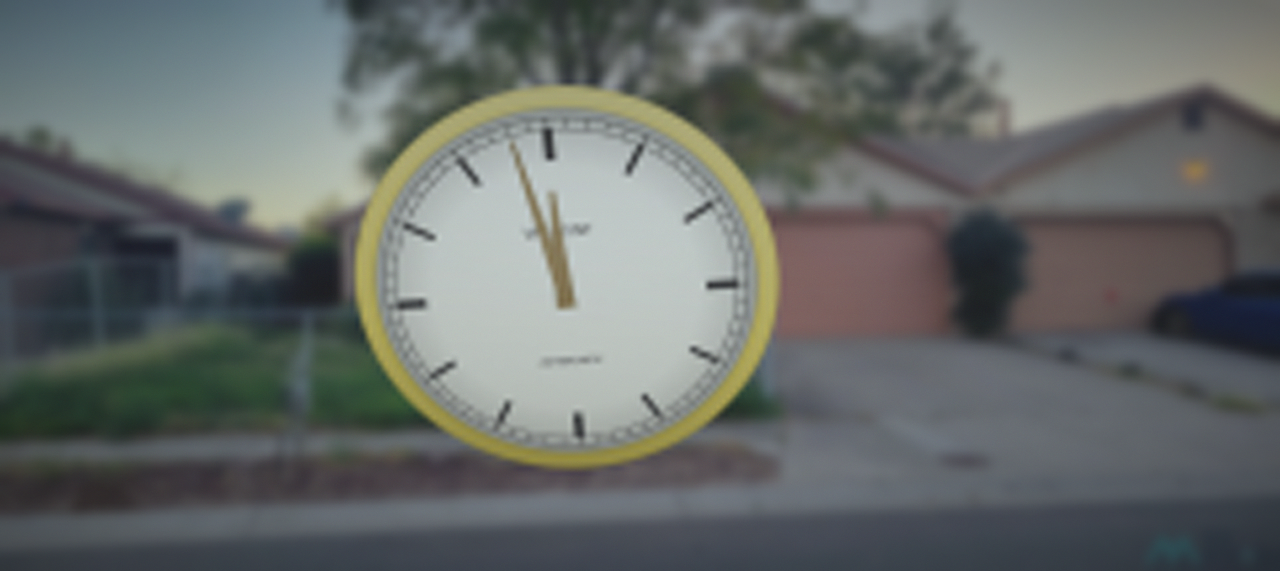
**11:58**
